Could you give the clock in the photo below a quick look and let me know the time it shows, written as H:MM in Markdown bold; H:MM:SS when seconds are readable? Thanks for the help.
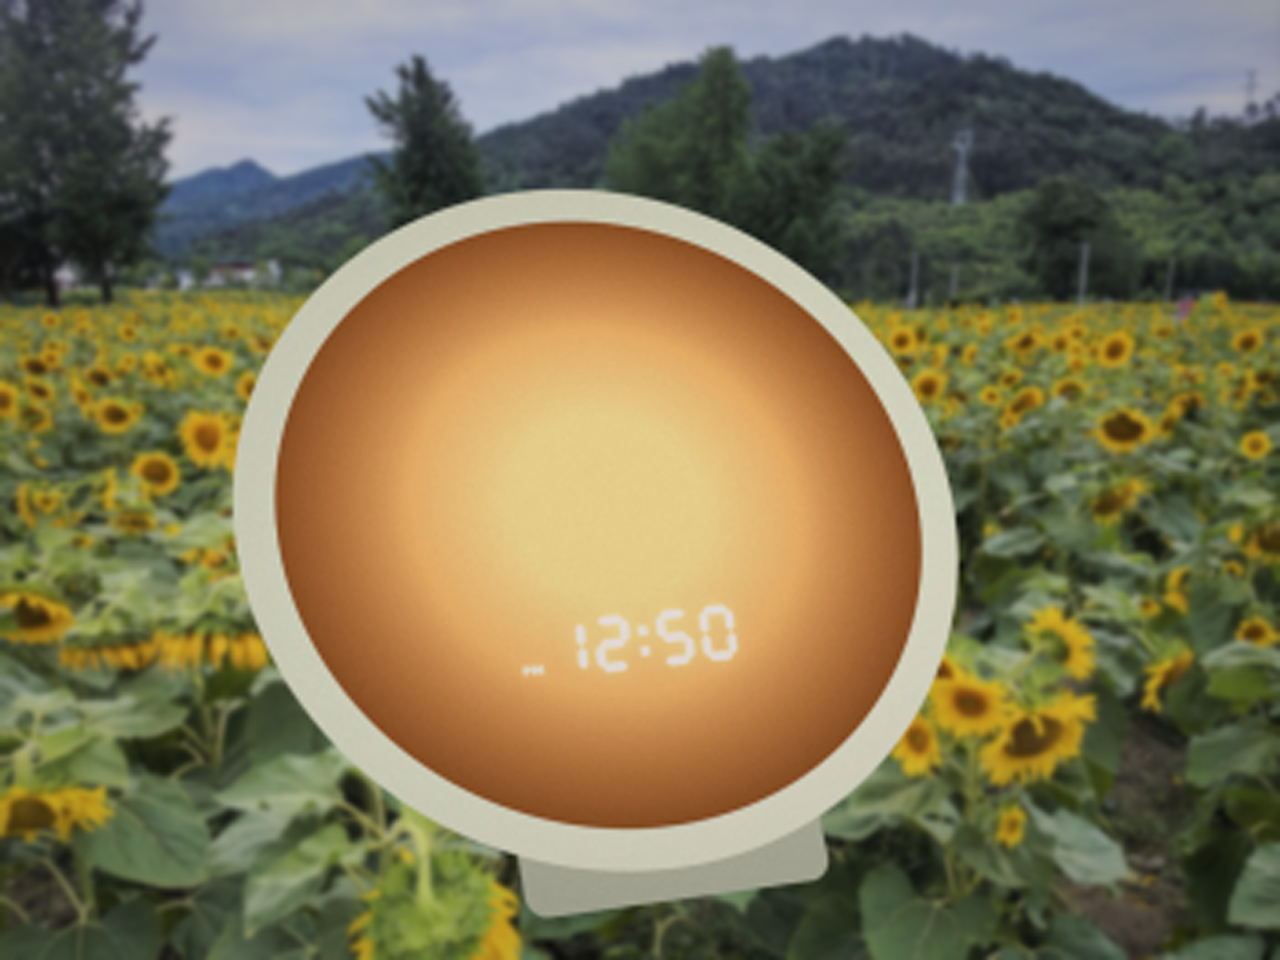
**12:50**
